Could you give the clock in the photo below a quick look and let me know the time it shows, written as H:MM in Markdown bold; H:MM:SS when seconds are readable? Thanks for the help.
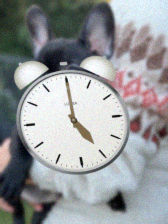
**5:00**
